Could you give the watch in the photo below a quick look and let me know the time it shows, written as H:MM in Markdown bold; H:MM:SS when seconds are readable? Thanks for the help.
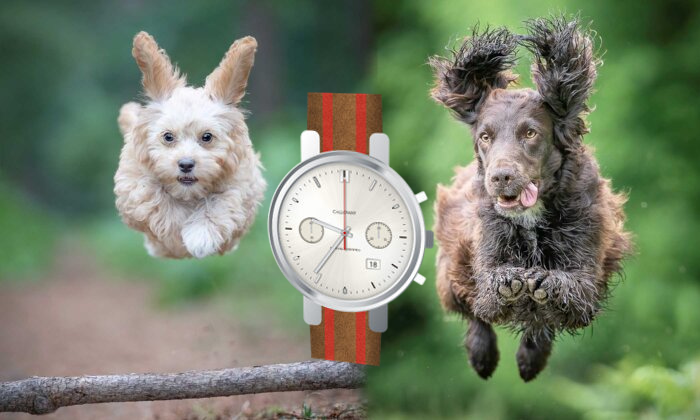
**9:36**
